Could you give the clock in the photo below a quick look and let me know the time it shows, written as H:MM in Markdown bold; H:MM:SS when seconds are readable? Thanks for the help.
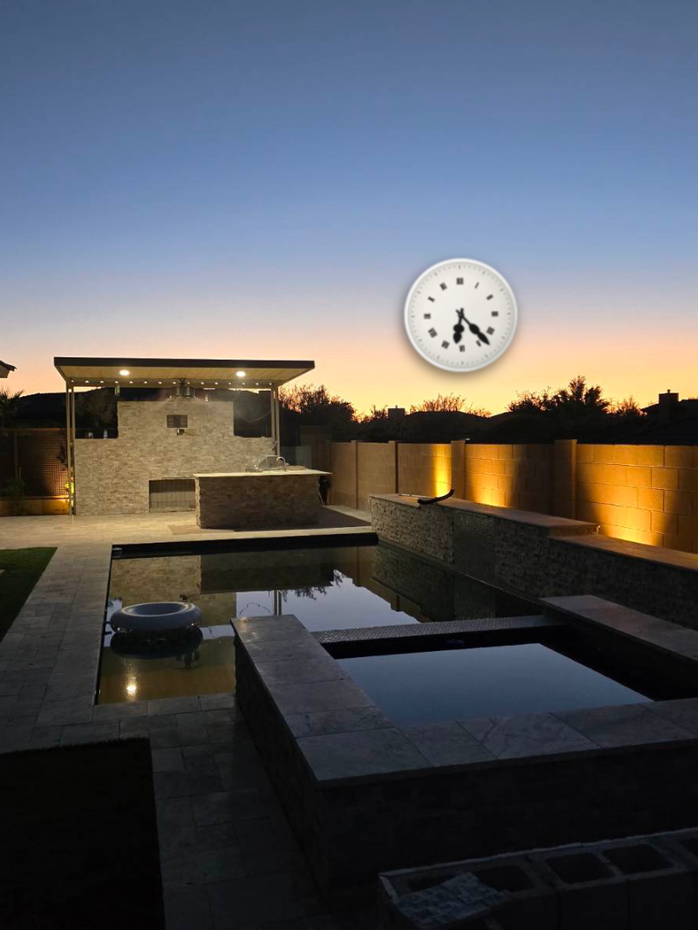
**6:23**
